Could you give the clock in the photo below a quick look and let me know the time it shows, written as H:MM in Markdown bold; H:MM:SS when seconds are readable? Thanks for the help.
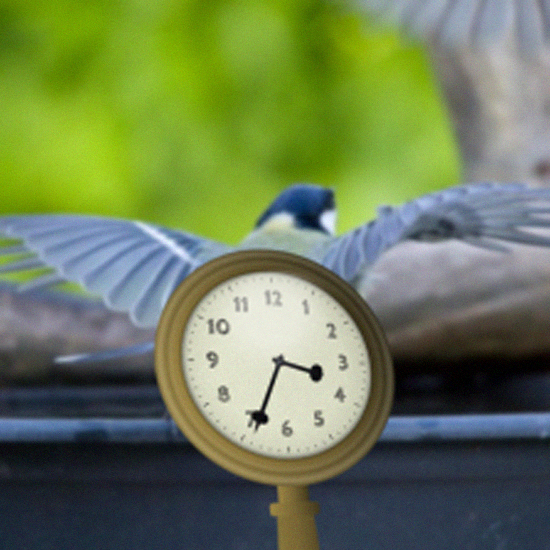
**3:34**
